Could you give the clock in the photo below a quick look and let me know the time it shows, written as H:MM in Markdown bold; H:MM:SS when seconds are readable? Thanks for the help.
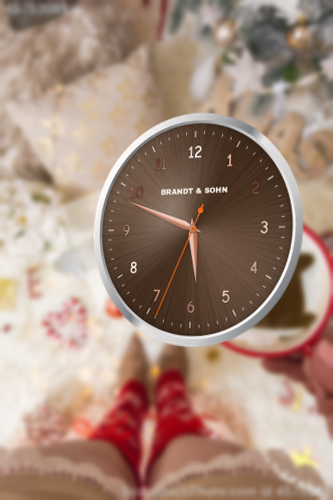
**5:48:34**
